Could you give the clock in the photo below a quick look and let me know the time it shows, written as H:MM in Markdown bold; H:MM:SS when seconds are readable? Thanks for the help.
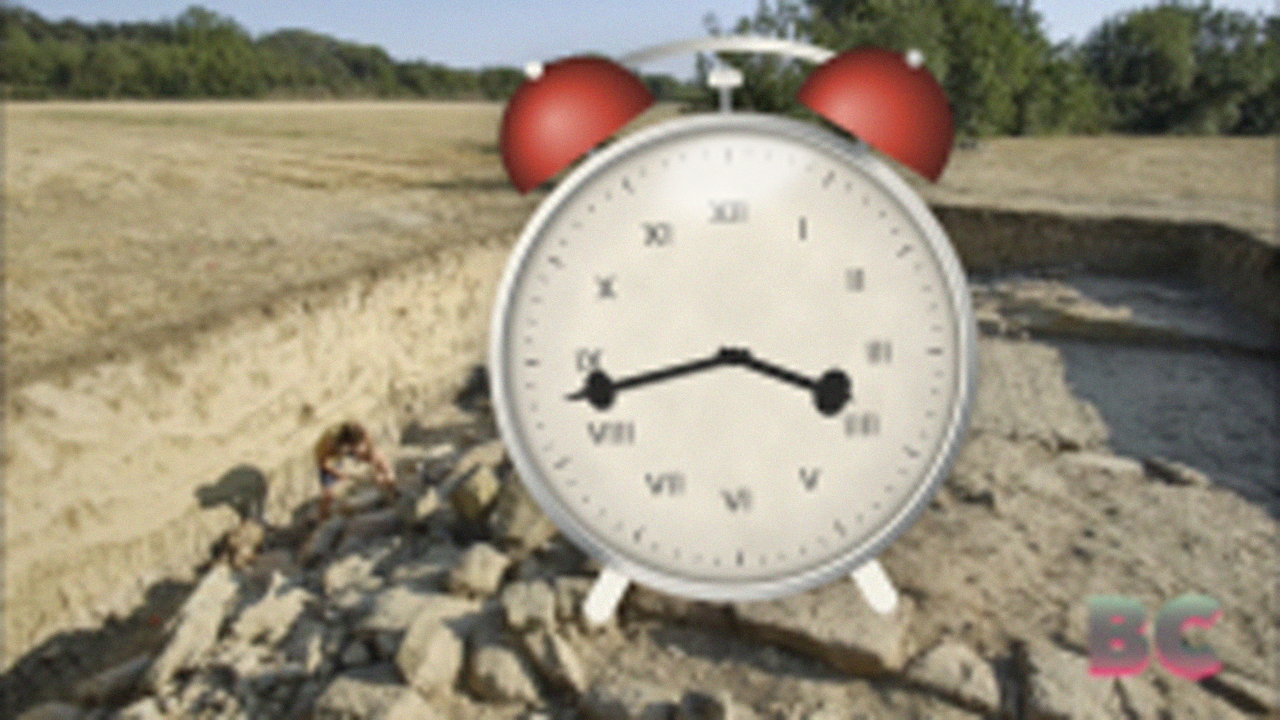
**3:43**
